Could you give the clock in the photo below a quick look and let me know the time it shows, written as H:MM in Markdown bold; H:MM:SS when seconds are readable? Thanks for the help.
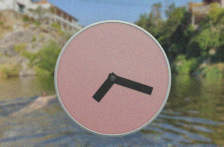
**7:18**
